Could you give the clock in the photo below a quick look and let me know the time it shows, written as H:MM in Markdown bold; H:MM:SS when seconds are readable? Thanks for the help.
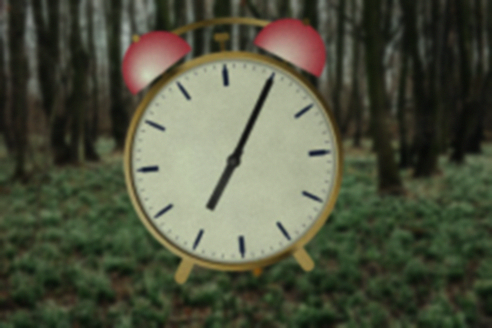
**7:05**
